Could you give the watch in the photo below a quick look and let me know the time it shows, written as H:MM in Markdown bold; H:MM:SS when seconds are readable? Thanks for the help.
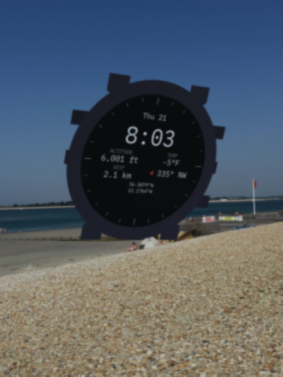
**8:03**
